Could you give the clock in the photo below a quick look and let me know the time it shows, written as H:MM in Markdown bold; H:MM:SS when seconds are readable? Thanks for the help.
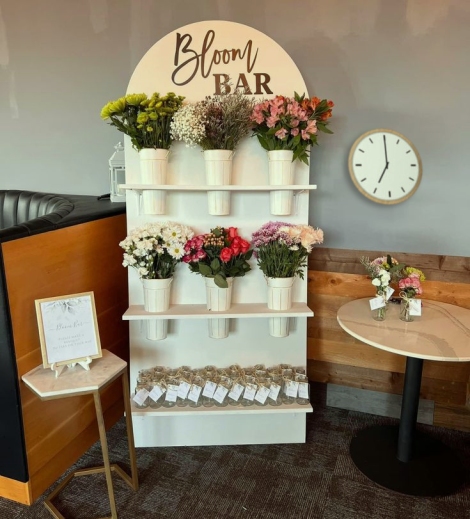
**7:00**
